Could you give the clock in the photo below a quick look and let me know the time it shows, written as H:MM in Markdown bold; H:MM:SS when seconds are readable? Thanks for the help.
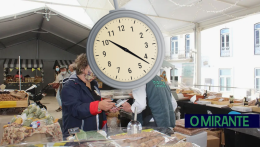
**10:22**
